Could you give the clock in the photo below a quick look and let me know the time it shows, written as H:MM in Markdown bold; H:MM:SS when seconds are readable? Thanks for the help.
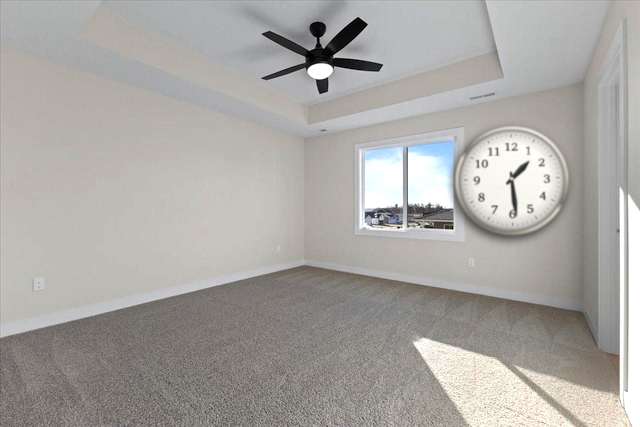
**1:29**
